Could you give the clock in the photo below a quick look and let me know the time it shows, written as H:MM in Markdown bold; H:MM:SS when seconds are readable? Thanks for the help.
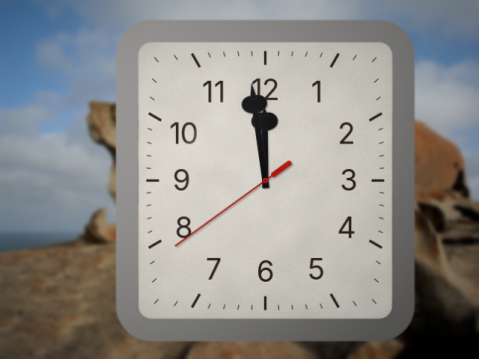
**11:58:39**
